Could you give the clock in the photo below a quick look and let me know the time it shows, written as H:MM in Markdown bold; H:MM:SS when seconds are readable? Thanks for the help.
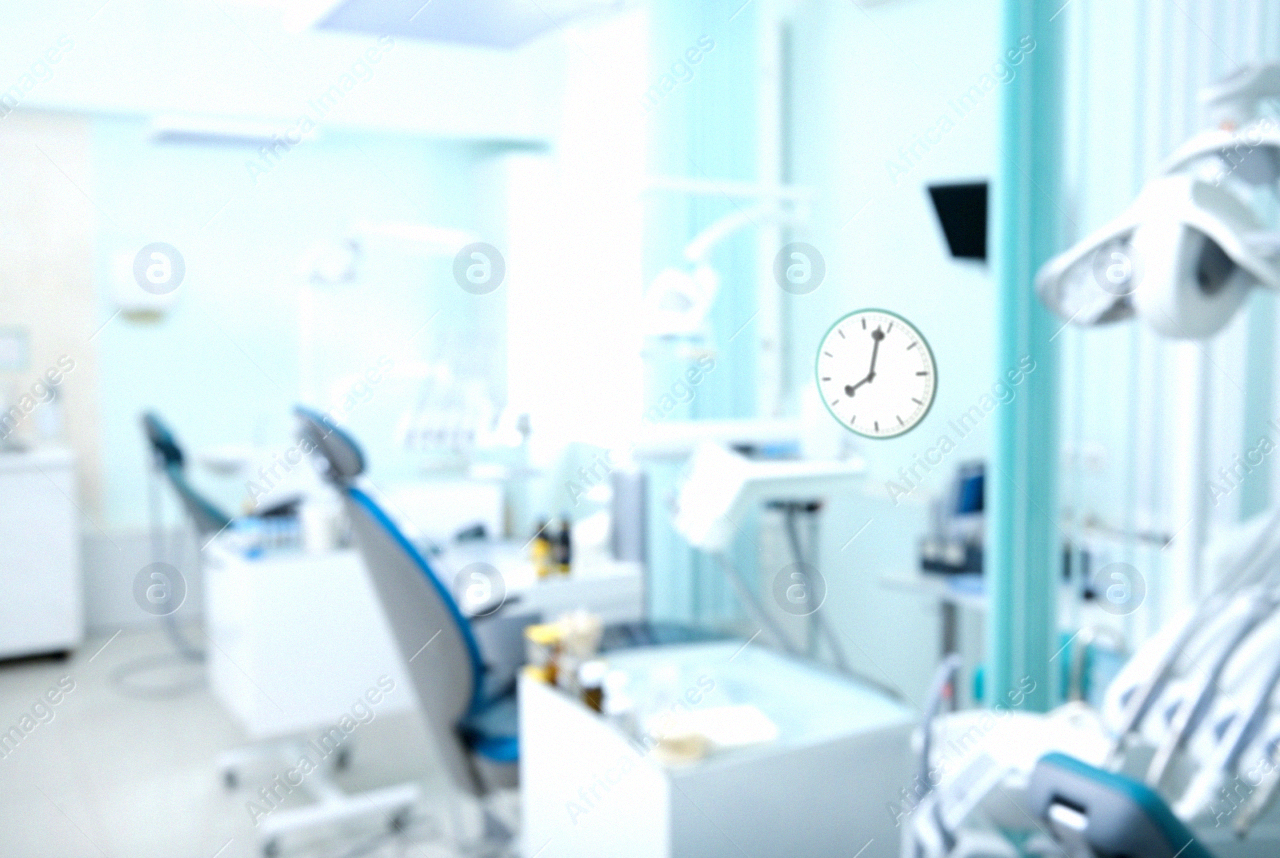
**8:03**
